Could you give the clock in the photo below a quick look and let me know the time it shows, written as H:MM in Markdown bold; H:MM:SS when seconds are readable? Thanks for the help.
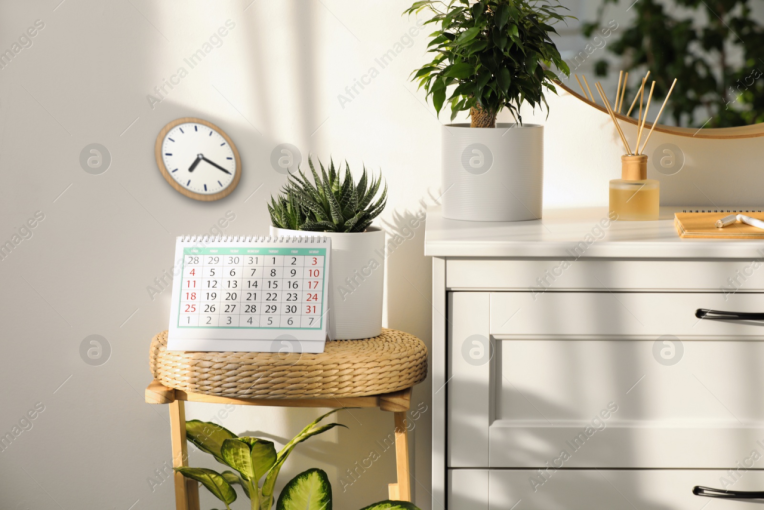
**7:20**
